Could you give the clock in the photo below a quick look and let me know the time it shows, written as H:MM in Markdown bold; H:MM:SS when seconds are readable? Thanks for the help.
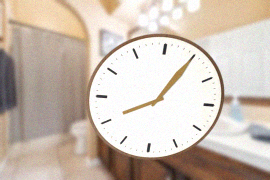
**8:05**
